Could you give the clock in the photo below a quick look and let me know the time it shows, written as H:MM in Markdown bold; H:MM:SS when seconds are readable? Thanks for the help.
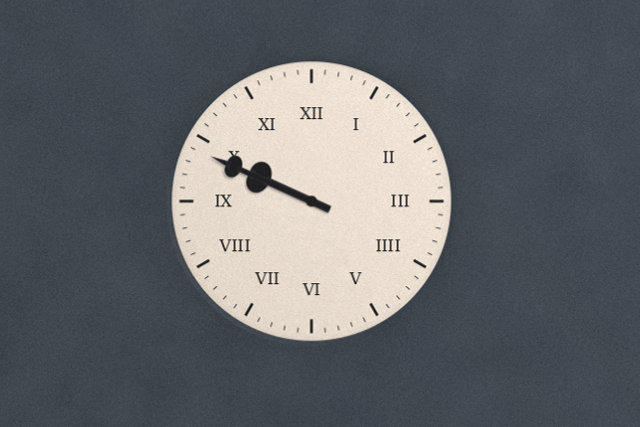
**9:49**
